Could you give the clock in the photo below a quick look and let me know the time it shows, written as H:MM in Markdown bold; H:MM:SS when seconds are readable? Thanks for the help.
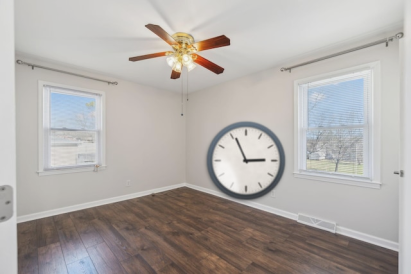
**2:56**
